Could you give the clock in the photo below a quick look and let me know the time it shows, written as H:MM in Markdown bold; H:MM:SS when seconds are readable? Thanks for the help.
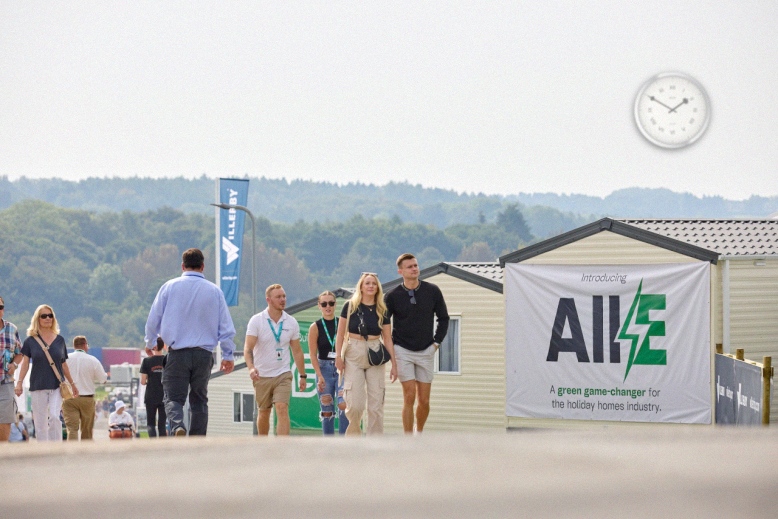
**1:50**
